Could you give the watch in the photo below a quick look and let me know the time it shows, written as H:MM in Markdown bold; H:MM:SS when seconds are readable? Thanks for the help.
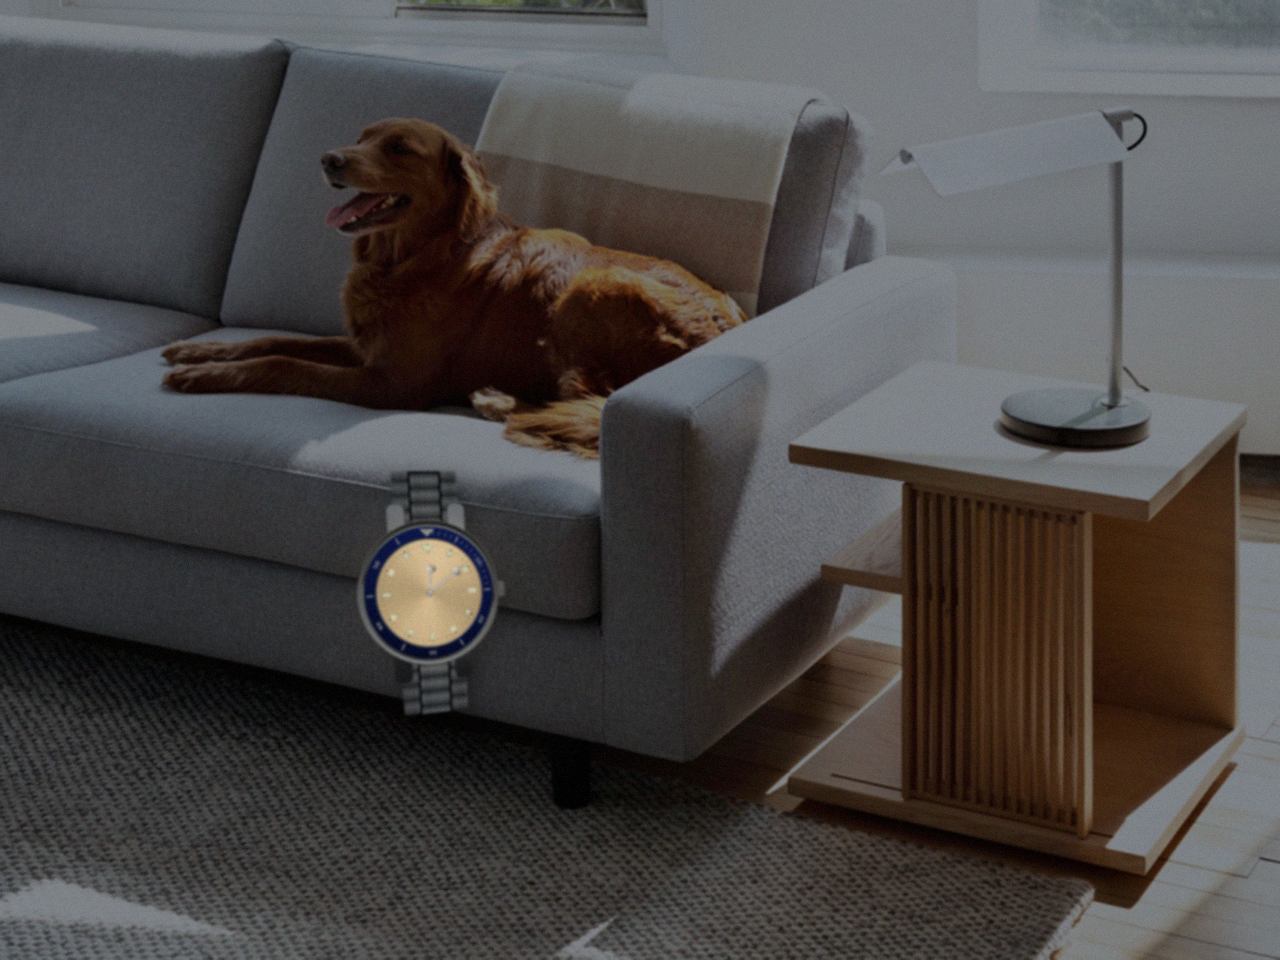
**12:09**
